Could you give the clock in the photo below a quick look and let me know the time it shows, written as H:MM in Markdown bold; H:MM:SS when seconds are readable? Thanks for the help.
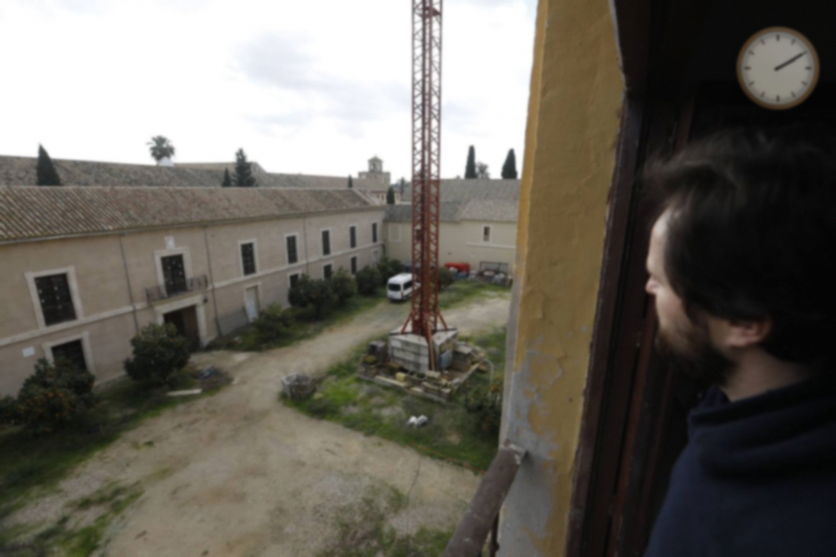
**2:10**
